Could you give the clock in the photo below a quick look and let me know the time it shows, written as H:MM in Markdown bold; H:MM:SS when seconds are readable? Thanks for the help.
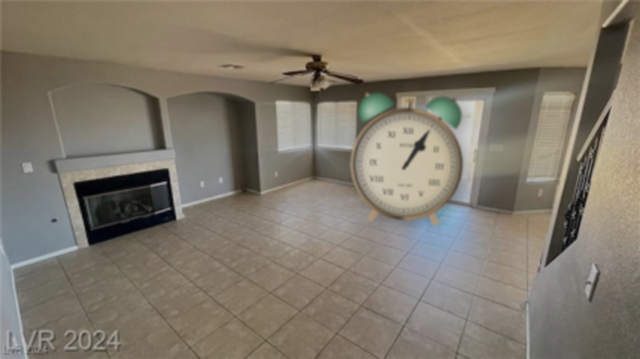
**1:05**
